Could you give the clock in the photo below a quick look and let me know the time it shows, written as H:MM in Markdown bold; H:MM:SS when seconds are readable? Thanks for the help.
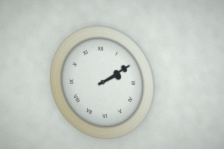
**2:10**
